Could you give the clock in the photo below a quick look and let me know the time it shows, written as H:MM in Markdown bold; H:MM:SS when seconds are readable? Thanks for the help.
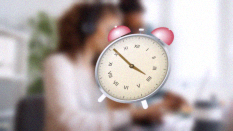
**3:51**
